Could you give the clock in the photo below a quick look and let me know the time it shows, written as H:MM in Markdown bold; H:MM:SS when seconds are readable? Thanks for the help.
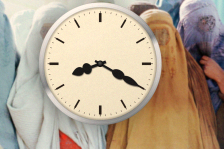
**8:20**
